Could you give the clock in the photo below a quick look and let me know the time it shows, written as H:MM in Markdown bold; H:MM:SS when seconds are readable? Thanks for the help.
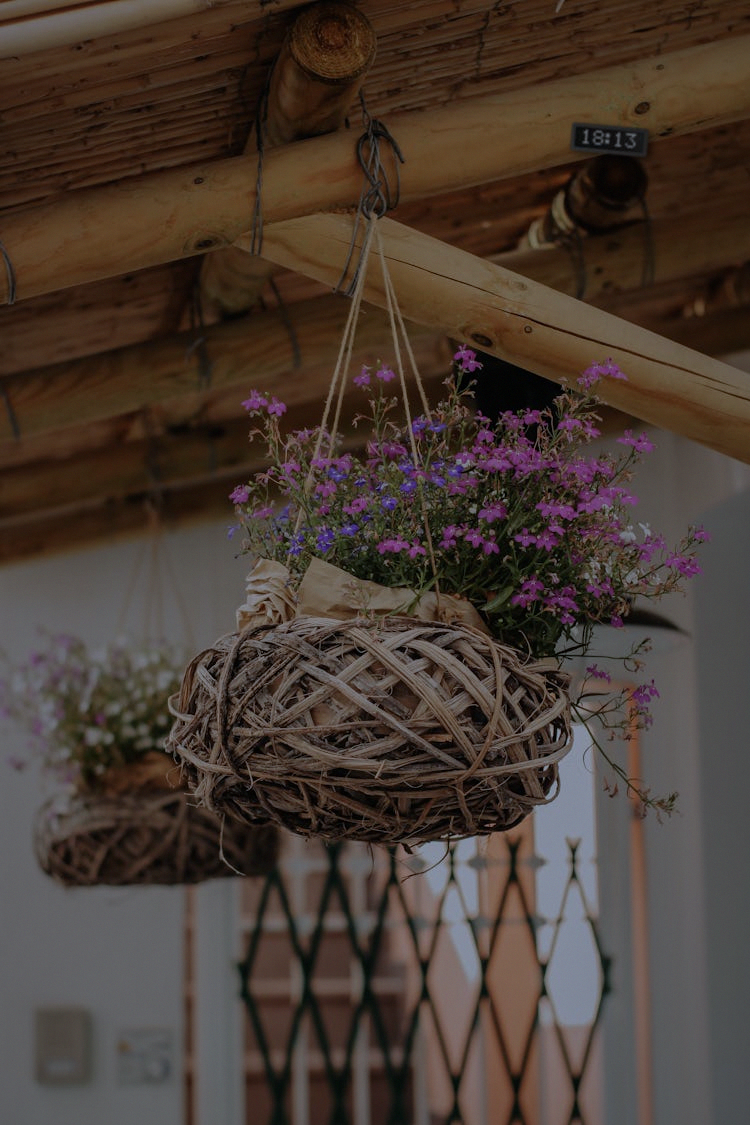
**18:13**
